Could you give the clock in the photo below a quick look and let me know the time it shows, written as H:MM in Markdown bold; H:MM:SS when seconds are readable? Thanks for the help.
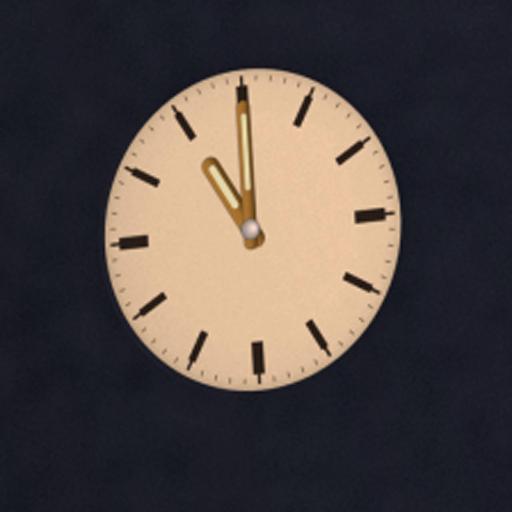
**11:00**
